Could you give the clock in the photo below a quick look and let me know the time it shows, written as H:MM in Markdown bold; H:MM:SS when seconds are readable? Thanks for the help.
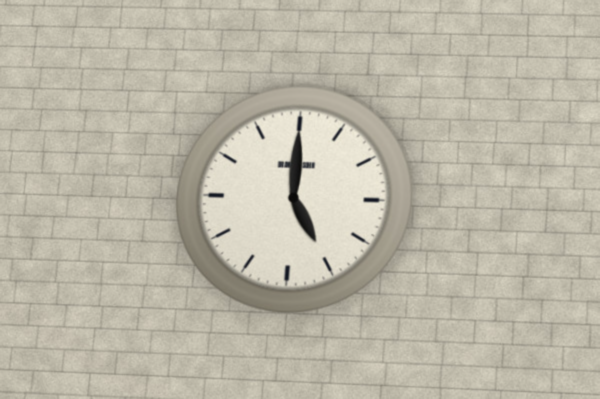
**5:00**
